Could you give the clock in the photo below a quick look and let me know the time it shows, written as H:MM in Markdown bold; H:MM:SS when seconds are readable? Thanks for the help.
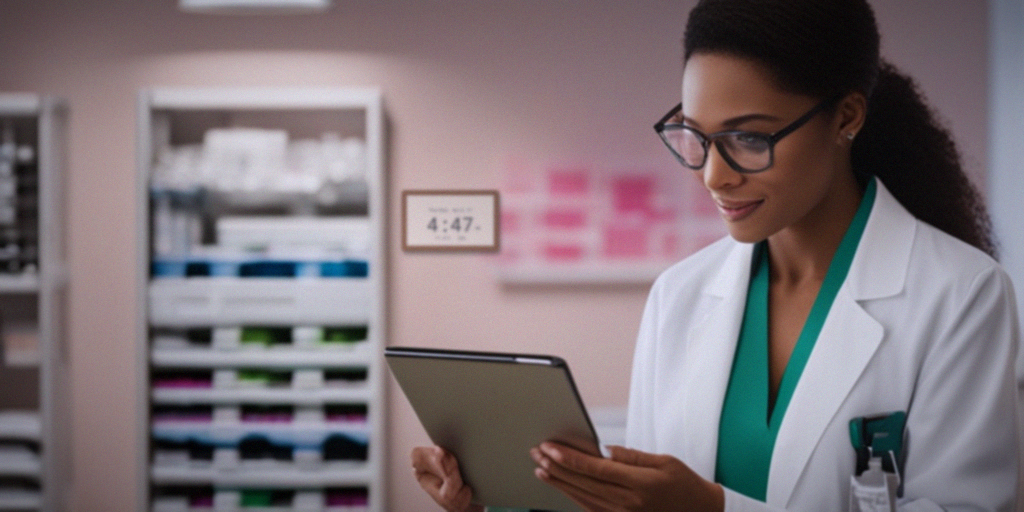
**4:47**
